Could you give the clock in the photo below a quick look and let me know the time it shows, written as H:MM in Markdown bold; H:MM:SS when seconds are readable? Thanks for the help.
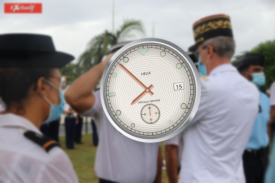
**7:53**
